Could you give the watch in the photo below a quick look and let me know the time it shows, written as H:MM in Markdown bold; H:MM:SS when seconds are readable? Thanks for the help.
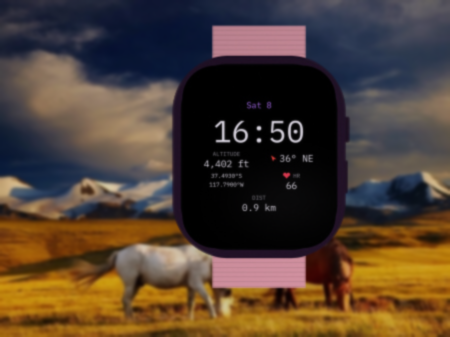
**16:50**
